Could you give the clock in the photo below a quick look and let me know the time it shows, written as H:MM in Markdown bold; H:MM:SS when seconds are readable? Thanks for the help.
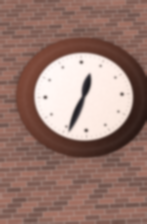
**12:34**
